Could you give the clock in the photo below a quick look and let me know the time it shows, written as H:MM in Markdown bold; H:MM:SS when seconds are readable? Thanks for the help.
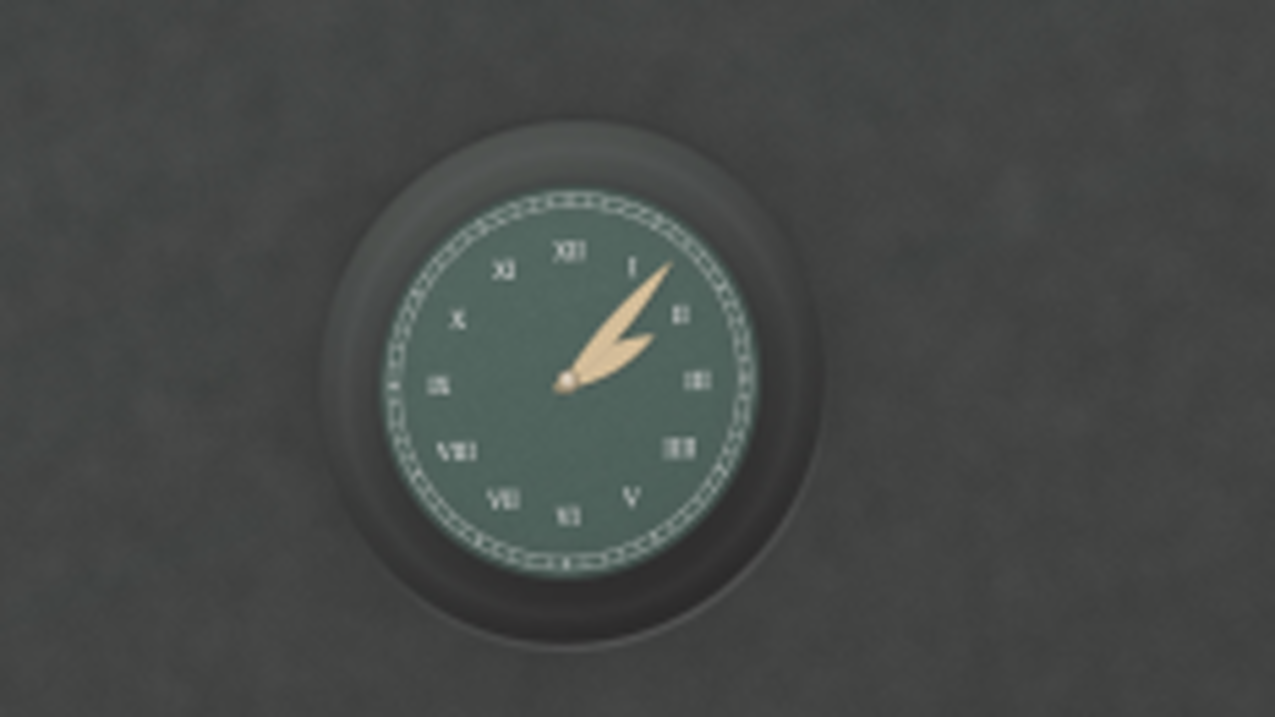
**2:07**
